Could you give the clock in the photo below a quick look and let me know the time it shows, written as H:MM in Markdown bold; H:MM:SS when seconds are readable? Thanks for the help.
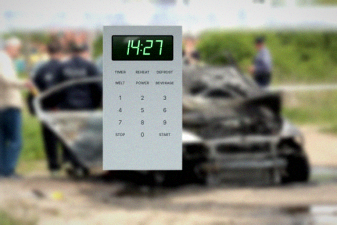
**14:27**
